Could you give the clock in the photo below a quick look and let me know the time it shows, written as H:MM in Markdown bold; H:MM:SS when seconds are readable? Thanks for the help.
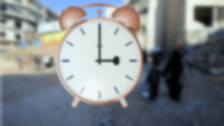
**3:00**
